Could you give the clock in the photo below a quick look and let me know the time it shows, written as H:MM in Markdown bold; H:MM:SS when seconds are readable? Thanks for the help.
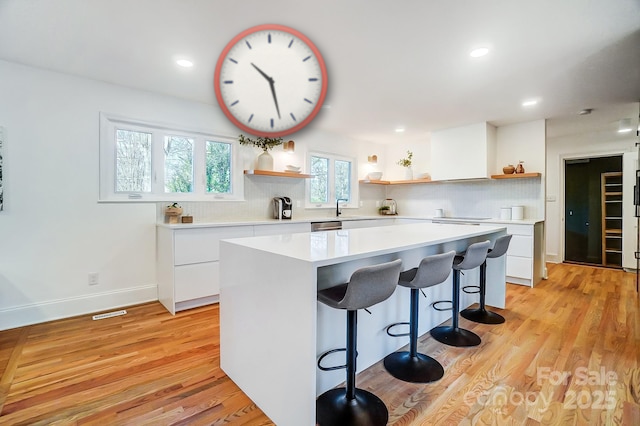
**10:28**
